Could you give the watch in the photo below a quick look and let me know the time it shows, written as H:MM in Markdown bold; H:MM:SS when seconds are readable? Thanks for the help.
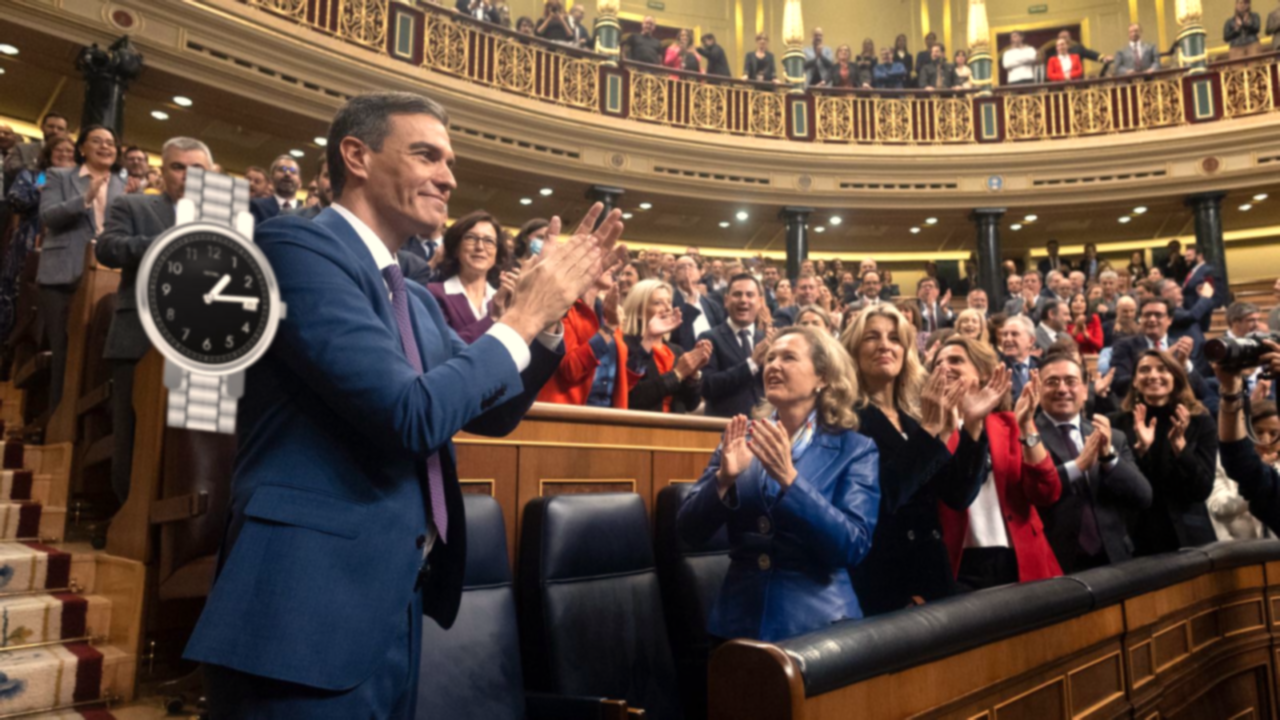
**1:14**
